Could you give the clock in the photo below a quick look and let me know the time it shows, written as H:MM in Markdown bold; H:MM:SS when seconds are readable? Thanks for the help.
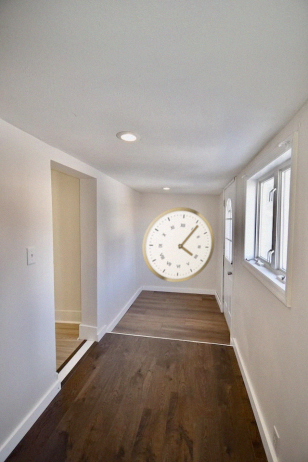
**4:06**
